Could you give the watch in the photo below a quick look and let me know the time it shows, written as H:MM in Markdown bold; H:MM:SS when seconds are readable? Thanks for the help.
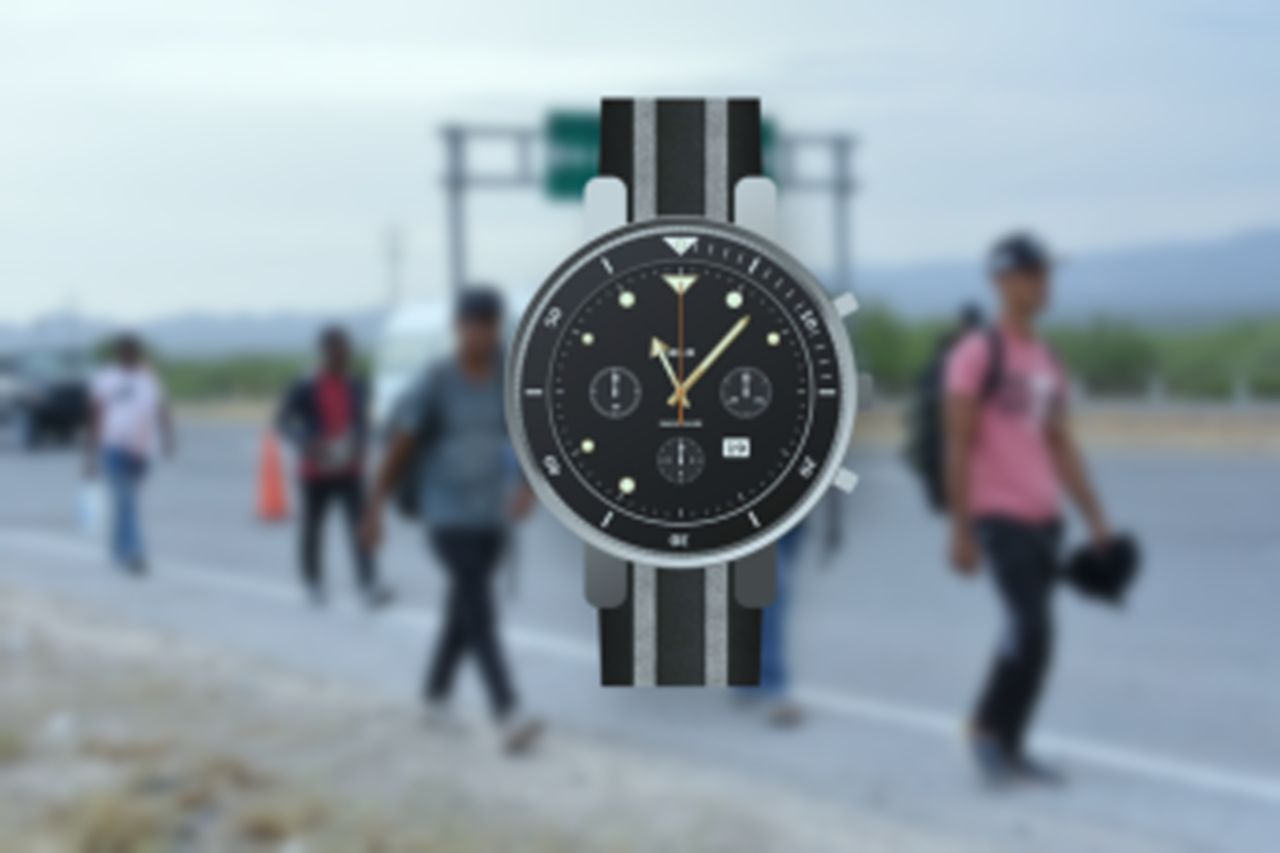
**11:07**
